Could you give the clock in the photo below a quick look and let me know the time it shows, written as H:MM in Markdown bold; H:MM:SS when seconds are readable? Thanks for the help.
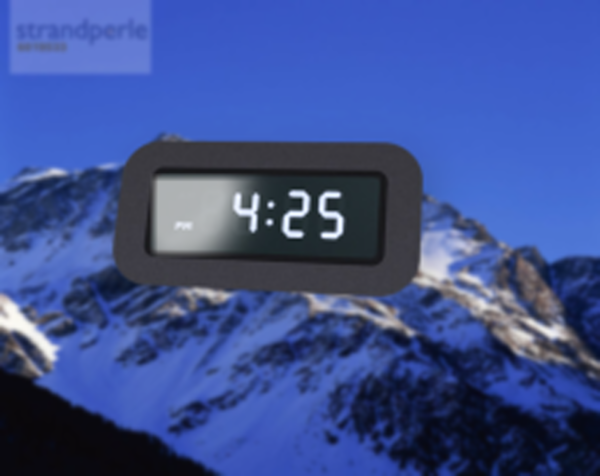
**4:25**
